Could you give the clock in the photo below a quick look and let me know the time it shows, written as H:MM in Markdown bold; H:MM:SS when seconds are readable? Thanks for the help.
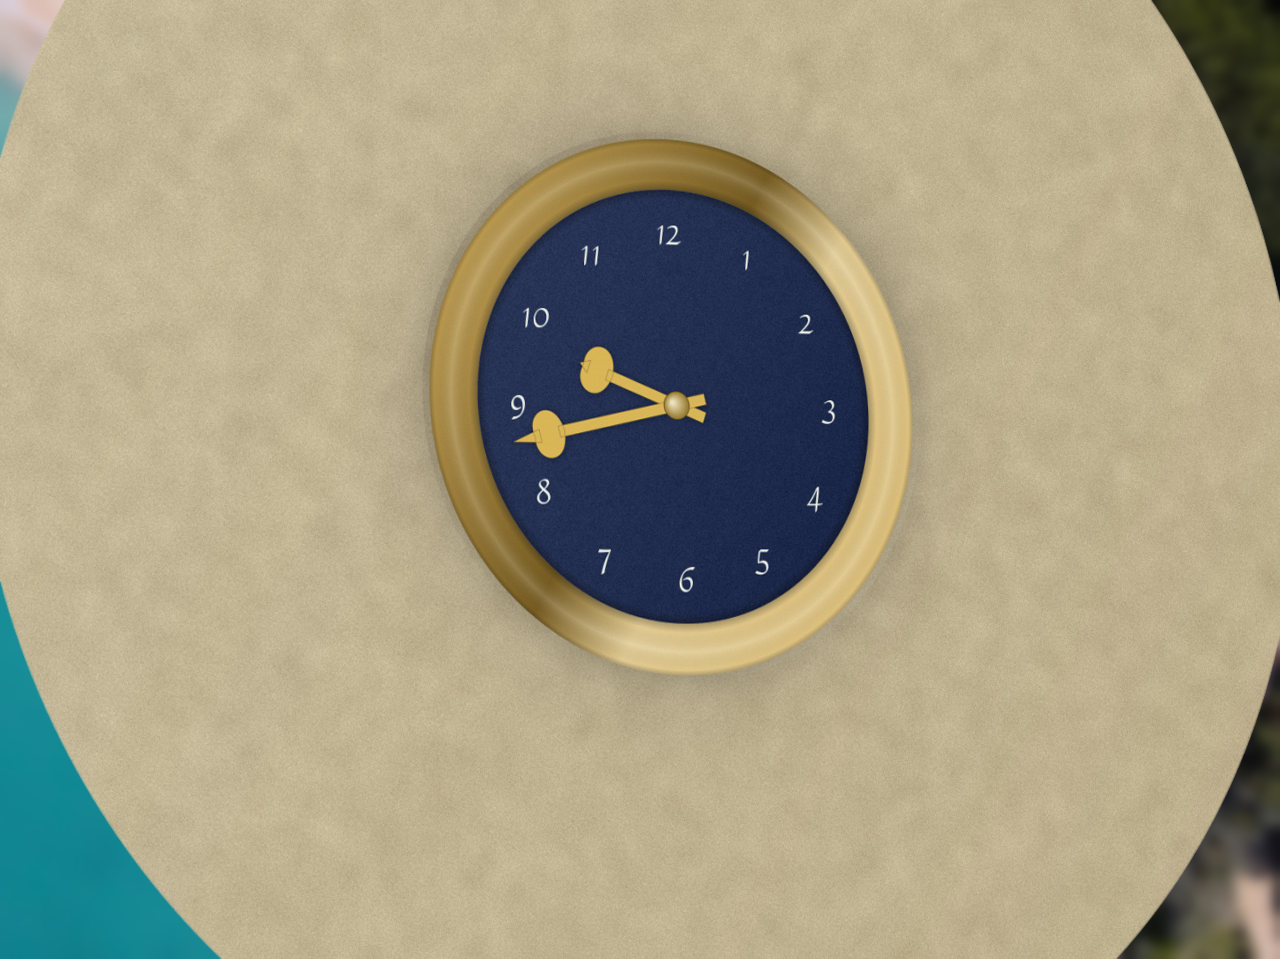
**9:43**
